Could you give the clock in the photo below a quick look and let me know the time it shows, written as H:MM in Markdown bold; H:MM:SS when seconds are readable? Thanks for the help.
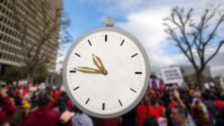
**10:46**
